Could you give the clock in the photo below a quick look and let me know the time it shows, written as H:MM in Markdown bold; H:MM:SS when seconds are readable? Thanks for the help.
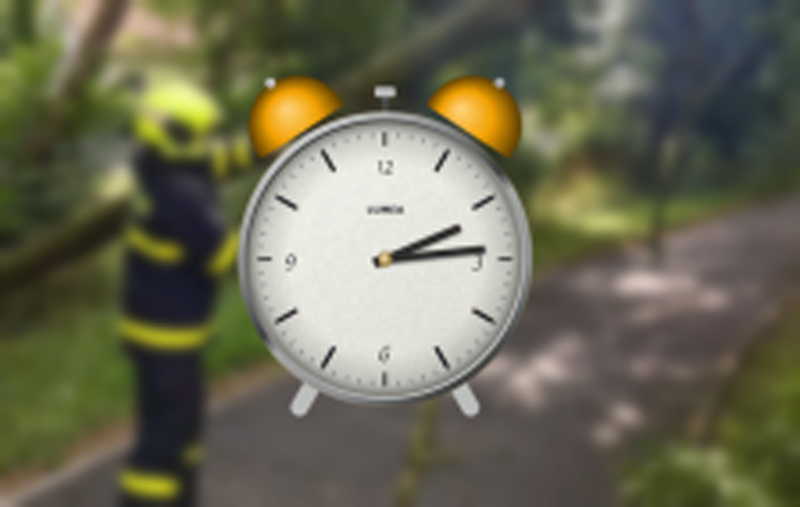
**2:14**
